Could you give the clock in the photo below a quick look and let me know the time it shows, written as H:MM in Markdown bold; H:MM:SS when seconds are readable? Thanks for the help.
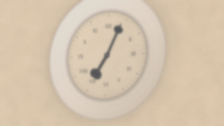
**7:04**
